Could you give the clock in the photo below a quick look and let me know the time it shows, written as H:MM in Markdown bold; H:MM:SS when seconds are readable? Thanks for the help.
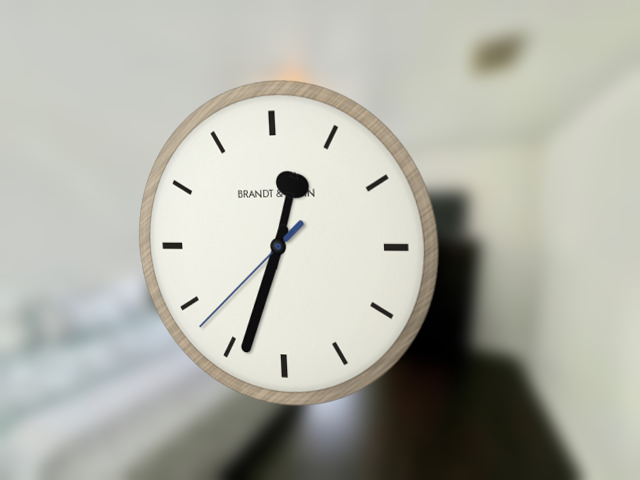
**12:33:38**
